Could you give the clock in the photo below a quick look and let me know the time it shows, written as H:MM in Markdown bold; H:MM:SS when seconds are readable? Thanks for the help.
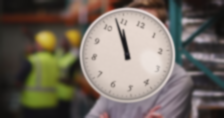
**10:53**
